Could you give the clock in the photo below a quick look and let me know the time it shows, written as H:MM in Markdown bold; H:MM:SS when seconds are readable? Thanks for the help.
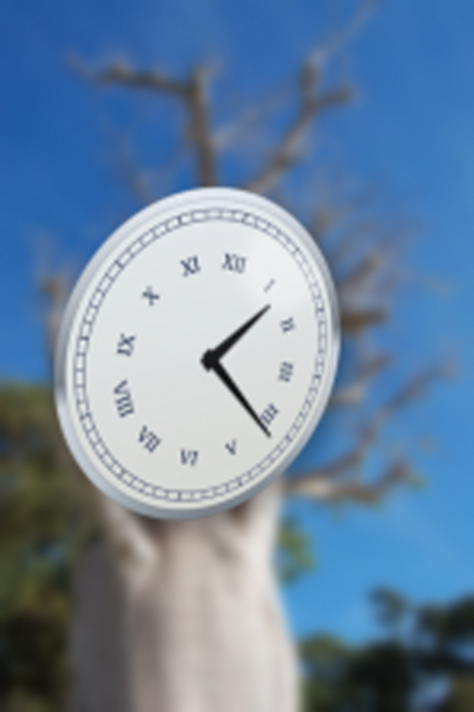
**1:21**
